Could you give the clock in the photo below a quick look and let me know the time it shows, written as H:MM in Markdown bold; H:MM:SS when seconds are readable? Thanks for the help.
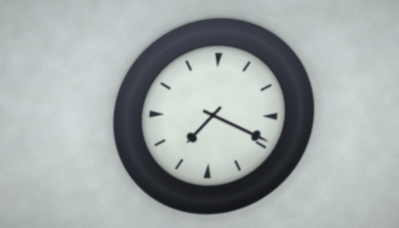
**7:19**
